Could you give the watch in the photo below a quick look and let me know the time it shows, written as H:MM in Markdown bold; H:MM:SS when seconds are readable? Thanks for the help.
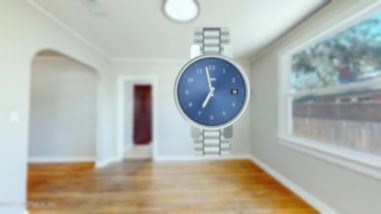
**6:58**
